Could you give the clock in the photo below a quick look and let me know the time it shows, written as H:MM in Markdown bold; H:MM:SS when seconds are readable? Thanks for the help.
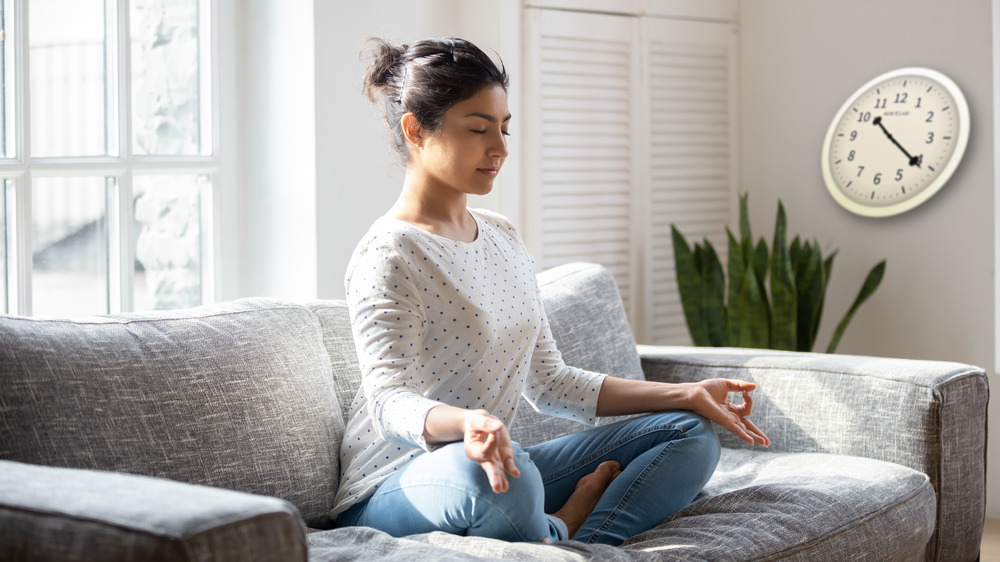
**10:21**
